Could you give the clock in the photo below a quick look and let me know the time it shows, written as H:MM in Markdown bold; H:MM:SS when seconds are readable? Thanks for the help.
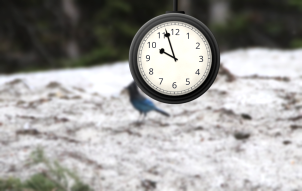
**9:57**
